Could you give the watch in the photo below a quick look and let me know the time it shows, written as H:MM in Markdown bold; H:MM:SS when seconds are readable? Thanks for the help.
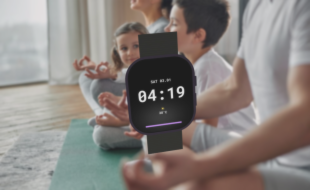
**4:19**
